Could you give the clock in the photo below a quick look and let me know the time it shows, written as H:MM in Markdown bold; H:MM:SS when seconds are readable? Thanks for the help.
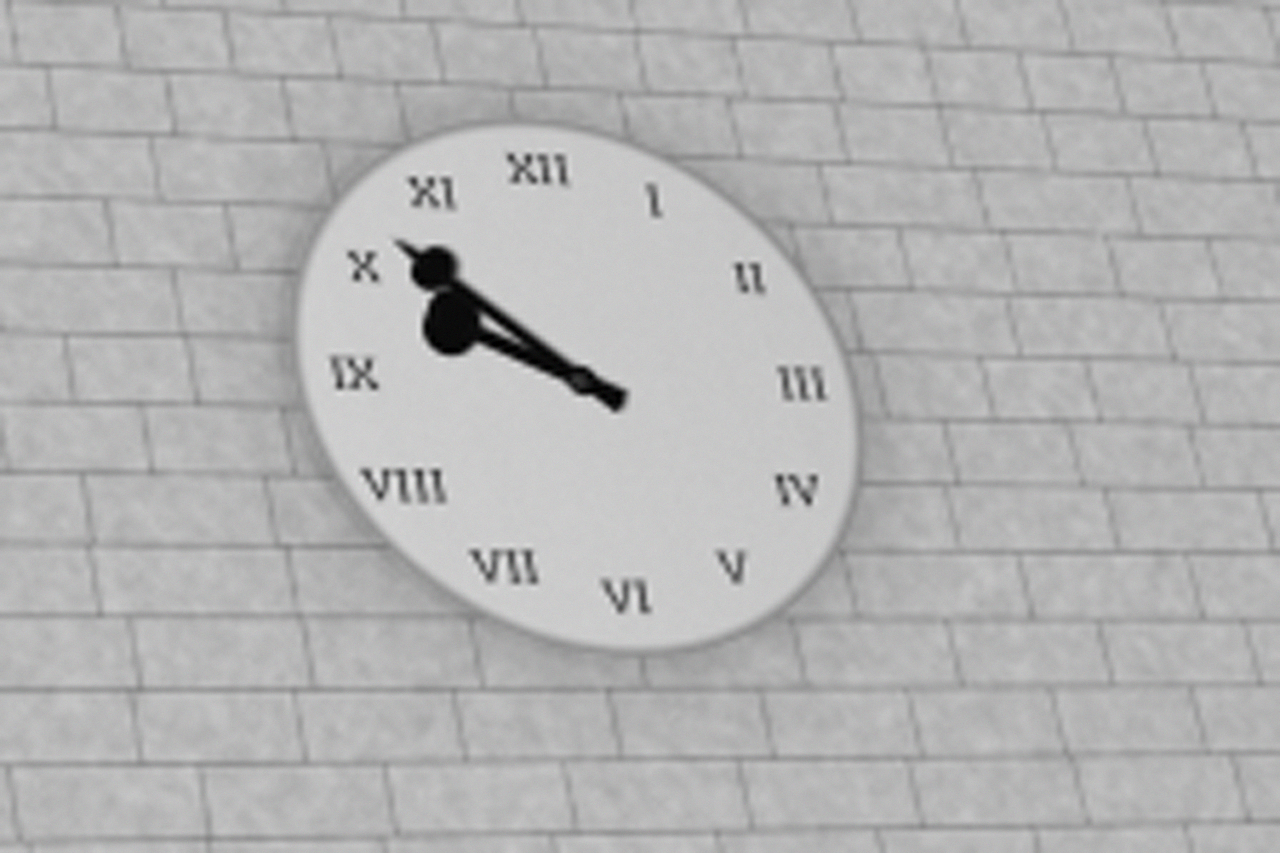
**9:52**
